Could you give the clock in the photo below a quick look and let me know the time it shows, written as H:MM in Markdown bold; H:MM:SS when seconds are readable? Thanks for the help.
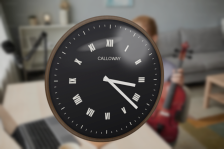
**3:22**
